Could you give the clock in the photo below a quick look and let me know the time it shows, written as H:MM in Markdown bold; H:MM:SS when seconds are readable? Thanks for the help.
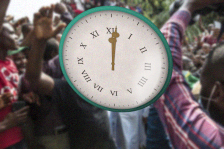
**12:01**
